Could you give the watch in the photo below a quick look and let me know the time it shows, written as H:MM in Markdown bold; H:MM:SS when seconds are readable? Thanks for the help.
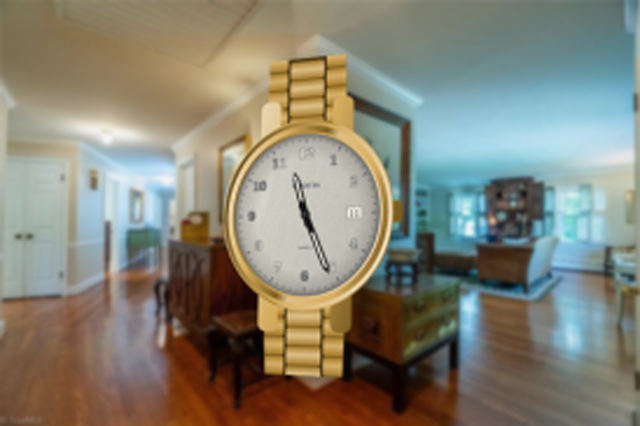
**11:26**
